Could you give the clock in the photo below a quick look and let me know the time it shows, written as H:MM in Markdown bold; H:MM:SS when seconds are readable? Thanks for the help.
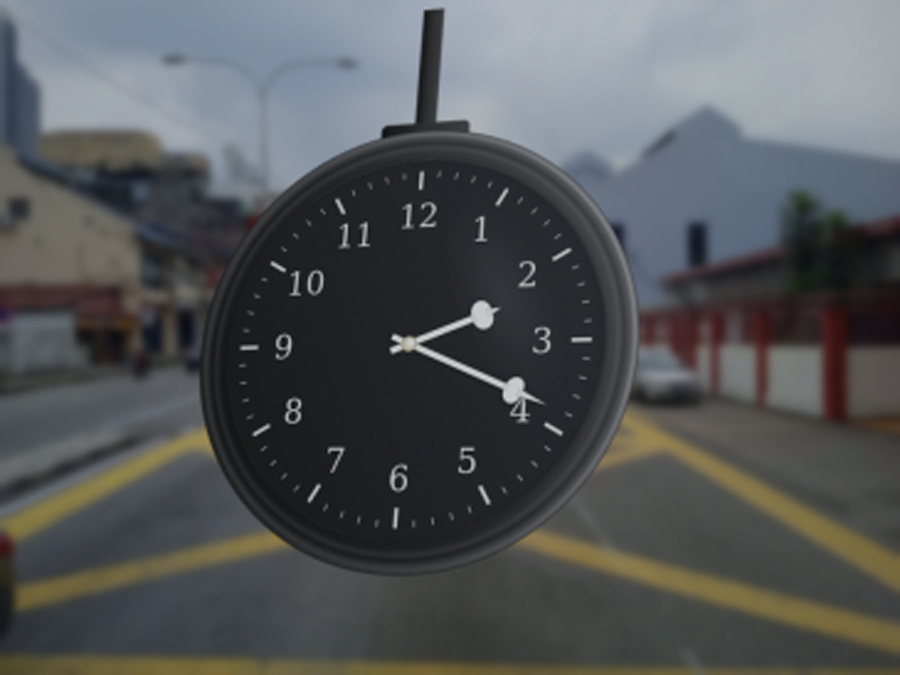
**2:19**
